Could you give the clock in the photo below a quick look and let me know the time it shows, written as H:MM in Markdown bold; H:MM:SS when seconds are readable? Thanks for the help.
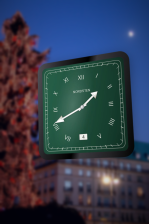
**1:41**
